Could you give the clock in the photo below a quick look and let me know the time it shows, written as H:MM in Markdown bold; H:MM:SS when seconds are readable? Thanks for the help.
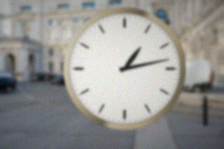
**1:13**
